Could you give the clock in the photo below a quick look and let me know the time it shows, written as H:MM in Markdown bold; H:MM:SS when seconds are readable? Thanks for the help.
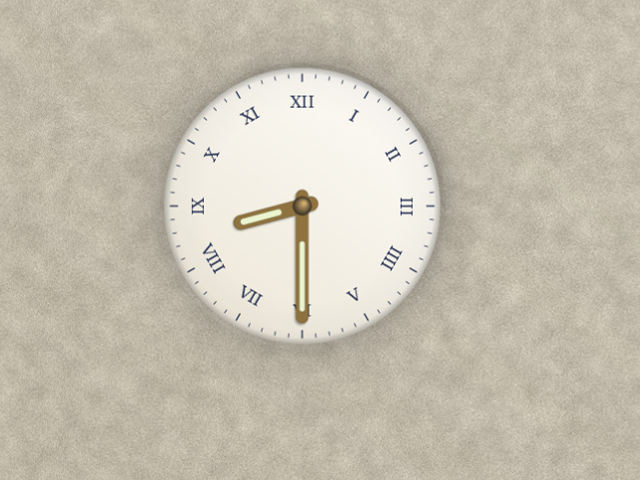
**8:30**
